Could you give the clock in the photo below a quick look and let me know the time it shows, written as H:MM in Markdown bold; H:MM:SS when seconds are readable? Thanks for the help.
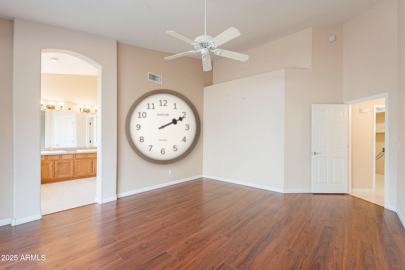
**2:11**
